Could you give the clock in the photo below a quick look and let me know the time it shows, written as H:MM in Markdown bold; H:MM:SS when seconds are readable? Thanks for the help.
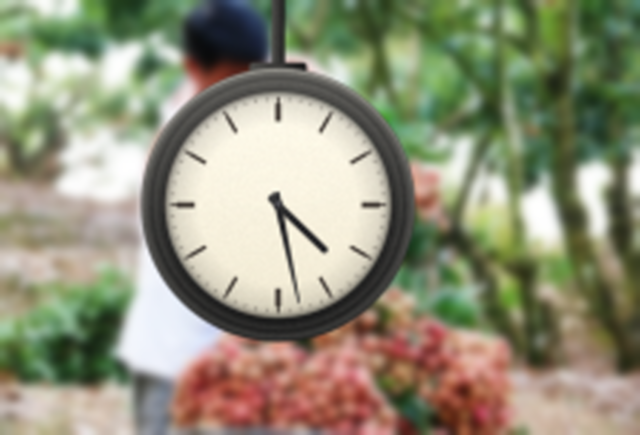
**4:28**
